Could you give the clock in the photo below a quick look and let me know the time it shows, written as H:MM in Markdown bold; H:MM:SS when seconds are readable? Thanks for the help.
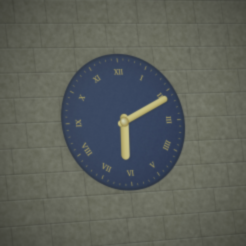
**6:11**
